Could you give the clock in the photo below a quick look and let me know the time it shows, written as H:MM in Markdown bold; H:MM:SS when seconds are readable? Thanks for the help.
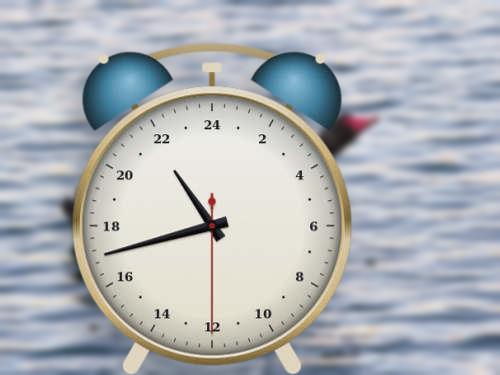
**21:42:30**
